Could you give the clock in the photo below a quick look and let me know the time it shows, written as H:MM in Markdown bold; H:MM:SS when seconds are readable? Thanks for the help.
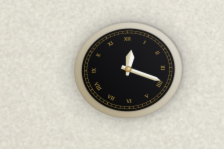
**12:19**
